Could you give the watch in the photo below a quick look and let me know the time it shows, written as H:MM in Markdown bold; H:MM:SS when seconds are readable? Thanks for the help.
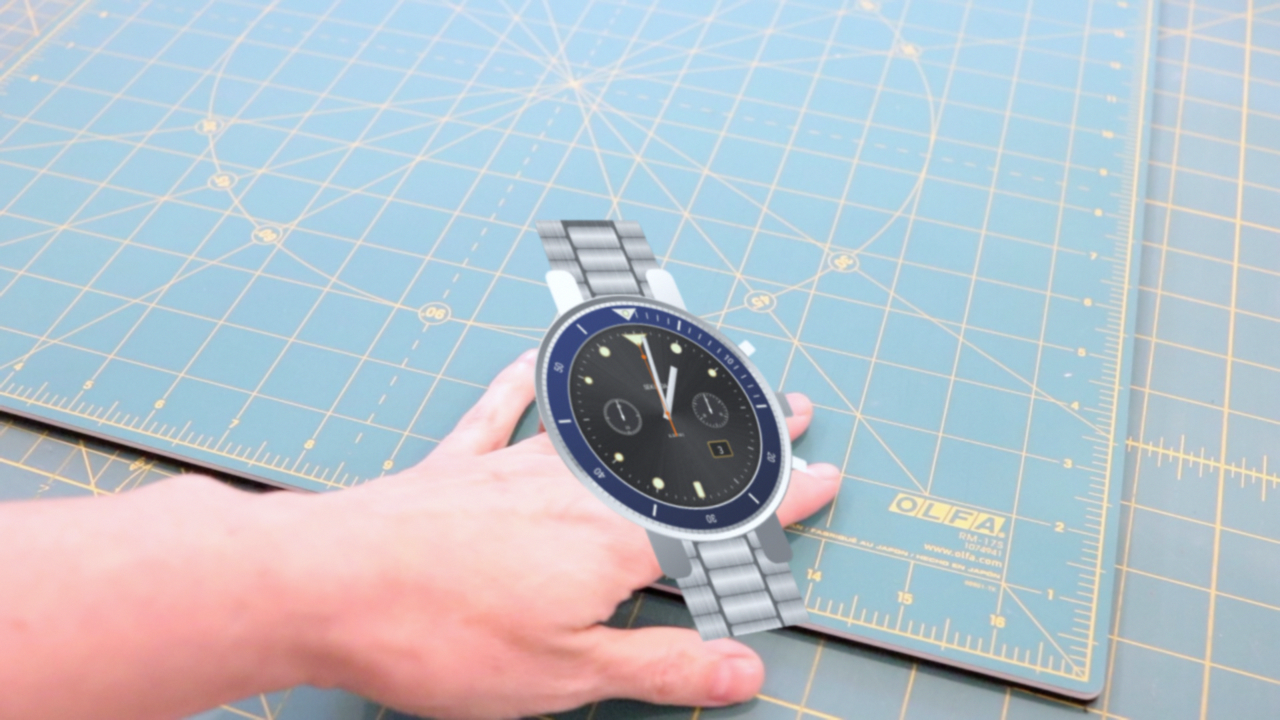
**1:01**
